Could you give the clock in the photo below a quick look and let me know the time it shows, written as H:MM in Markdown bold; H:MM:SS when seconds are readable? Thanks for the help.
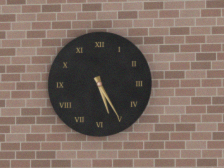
**5:25**
